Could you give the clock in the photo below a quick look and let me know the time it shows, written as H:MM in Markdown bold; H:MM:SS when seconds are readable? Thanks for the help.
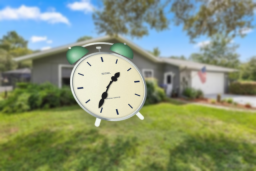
**1:36**
